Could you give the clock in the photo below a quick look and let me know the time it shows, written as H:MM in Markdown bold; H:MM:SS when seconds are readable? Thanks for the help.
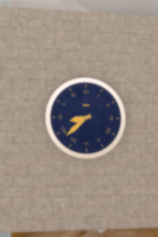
**8:38**
